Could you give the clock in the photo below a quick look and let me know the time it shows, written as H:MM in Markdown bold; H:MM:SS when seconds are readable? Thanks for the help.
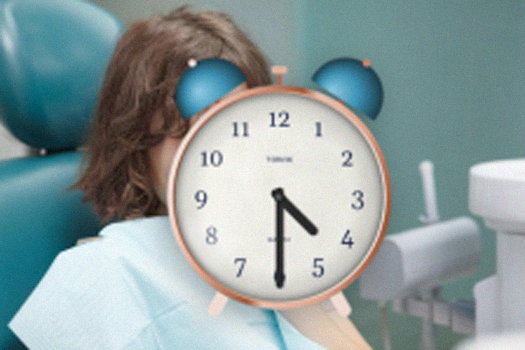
**4:30**
